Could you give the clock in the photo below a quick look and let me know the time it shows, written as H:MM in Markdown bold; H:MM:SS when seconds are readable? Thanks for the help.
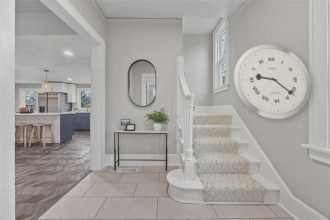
**9:22**
